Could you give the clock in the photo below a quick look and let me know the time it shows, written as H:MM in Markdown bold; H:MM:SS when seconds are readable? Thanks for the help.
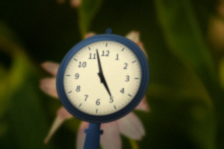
**4:57**
